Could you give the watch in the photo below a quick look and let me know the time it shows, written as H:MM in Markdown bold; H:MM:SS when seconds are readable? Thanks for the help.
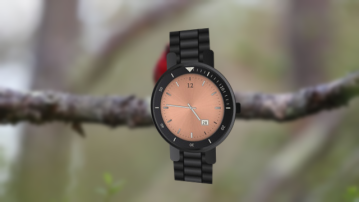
**4:46**
